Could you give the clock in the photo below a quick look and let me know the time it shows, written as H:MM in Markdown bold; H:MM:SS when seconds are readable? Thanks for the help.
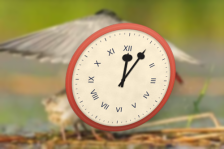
**12:05**
